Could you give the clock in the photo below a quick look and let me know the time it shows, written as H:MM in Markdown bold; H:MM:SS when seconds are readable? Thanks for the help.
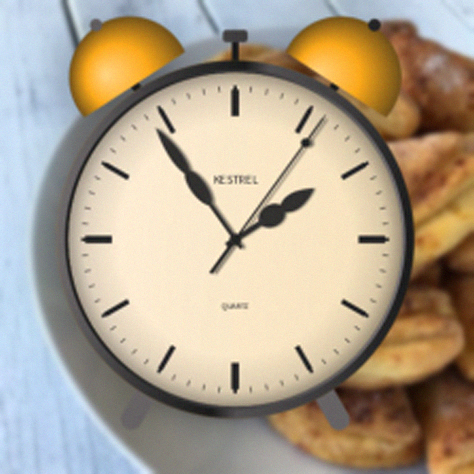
**1:54:06**
